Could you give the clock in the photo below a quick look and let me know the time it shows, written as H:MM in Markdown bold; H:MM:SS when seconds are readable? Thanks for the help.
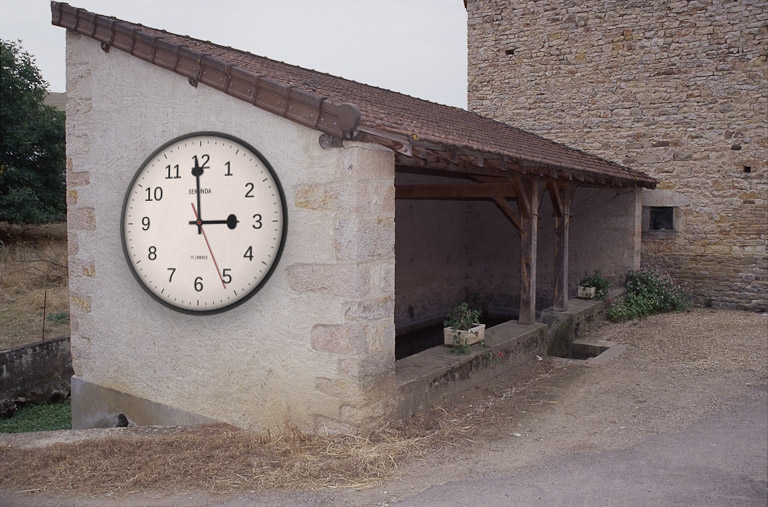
**2:59:26**
